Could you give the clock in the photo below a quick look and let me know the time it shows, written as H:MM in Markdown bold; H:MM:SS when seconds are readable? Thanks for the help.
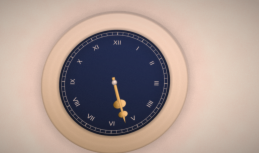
**5:27**
